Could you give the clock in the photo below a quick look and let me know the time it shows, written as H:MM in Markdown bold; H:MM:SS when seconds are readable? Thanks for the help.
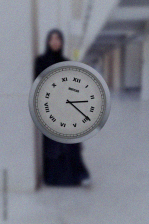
**2:19**
